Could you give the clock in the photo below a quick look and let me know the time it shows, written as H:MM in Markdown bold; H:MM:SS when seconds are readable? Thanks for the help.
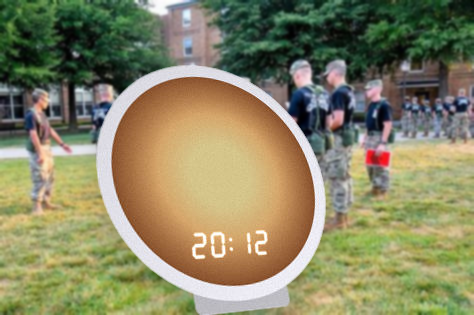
**20:12**
